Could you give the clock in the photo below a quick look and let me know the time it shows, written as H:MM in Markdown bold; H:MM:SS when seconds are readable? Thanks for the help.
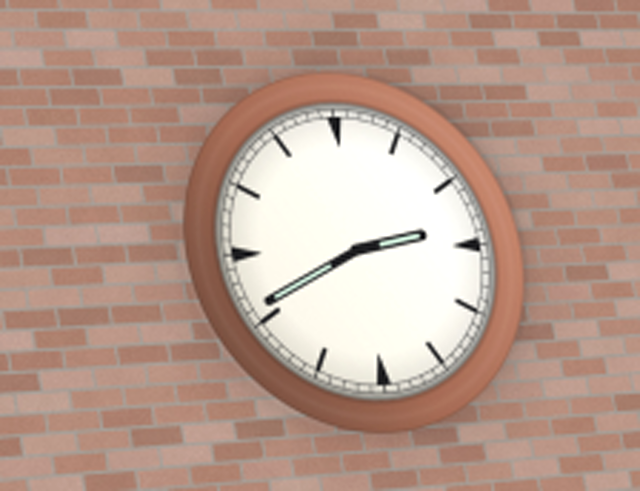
**2:41**
